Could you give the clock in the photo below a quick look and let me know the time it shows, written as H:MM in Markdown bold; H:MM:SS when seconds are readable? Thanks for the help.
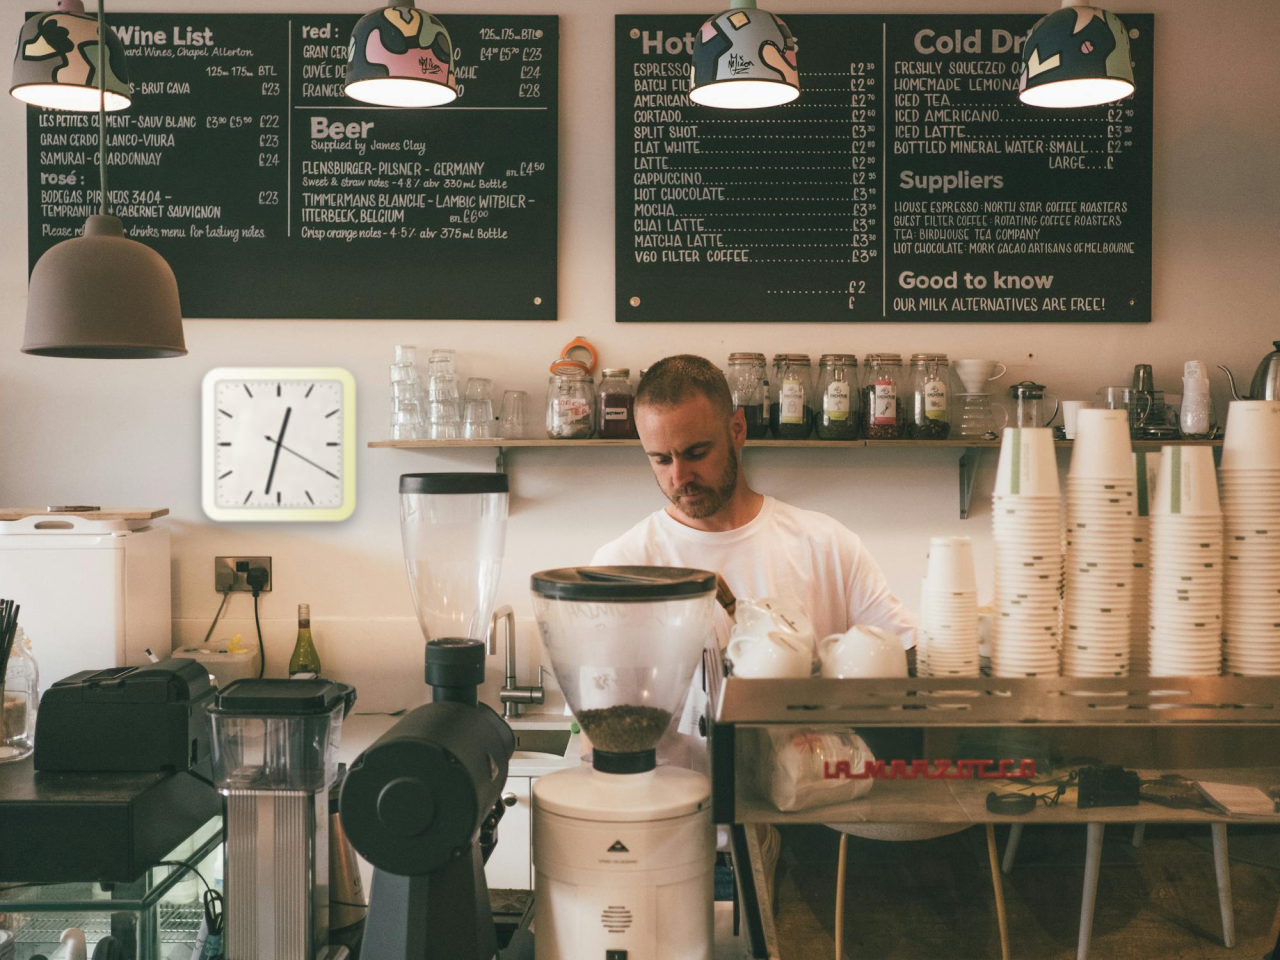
**12:32:20**
